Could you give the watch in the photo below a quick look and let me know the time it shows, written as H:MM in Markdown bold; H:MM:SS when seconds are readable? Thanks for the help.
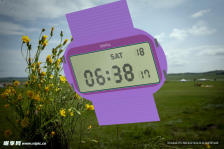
**6:38:17**
